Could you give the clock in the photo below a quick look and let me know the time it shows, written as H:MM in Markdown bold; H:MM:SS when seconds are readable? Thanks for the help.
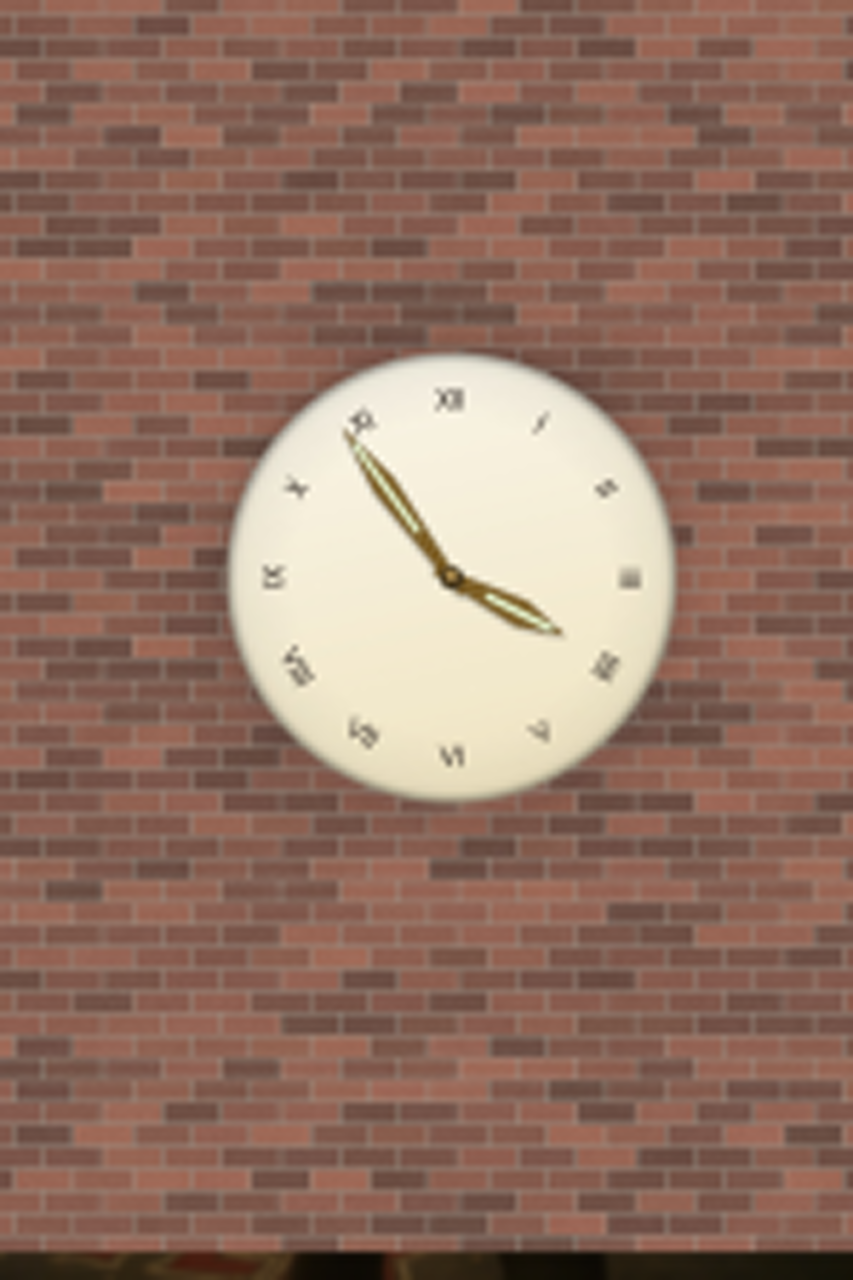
**3:54**
